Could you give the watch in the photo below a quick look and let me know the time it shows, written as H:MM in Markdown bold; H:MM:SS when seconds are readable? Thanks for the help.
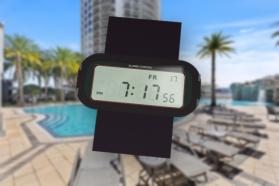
**7:17:56**
